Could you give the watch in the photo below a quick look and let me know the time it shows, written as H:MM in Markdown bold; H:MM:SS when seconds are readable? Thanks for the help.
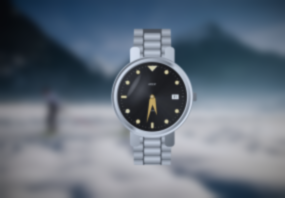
**5:32**
